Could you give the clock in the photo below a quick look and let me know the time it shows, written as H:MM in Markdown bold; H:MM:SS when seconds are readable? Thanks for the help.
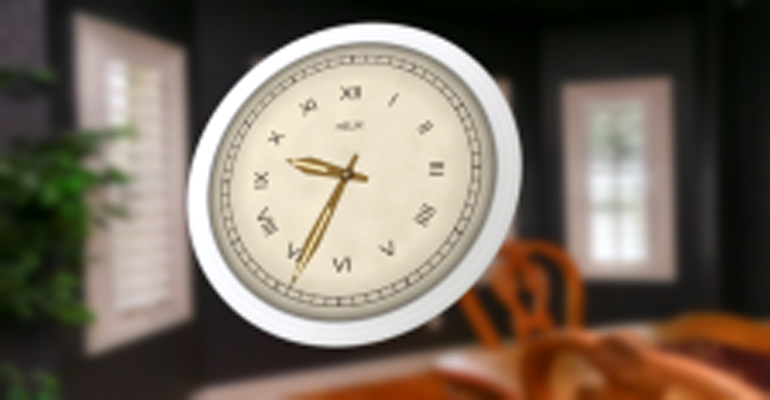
**9:34**
